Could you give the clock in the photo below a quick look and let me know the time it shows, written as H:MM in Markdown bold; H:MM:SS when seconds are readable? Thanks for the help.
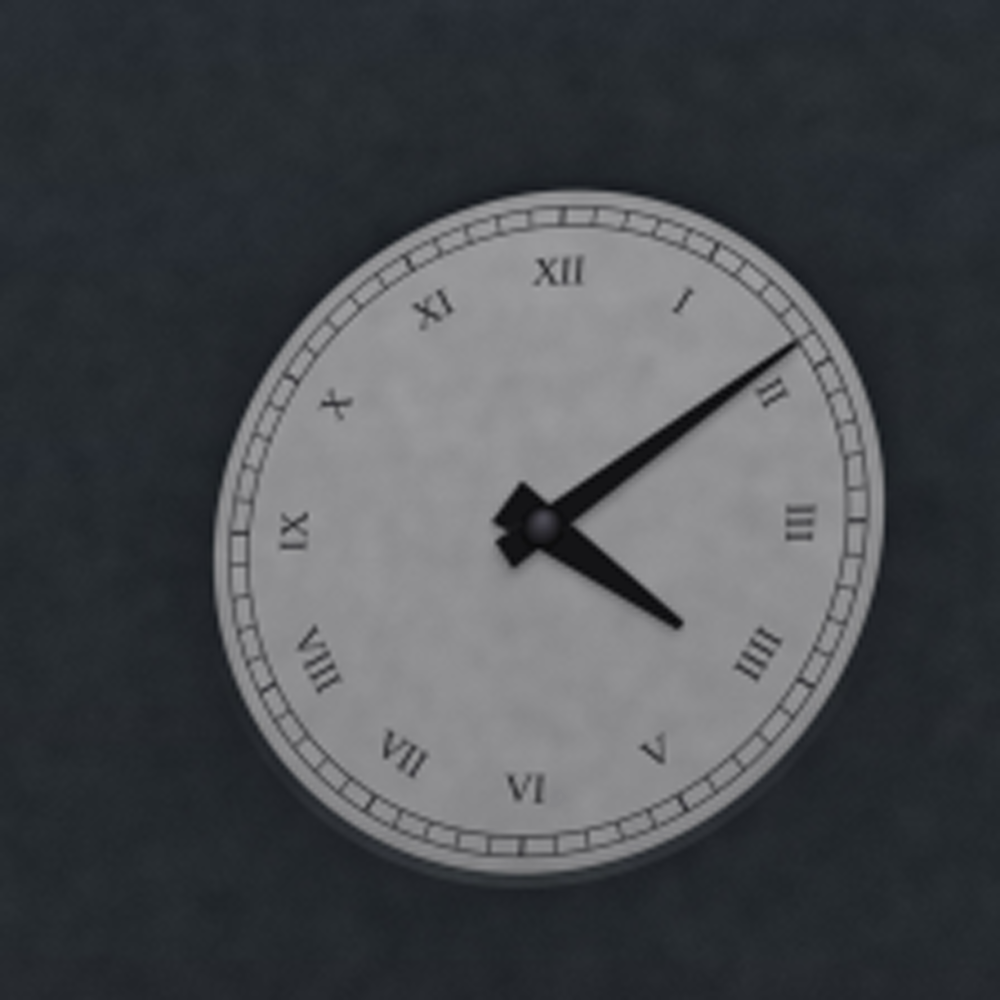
**4:09**
